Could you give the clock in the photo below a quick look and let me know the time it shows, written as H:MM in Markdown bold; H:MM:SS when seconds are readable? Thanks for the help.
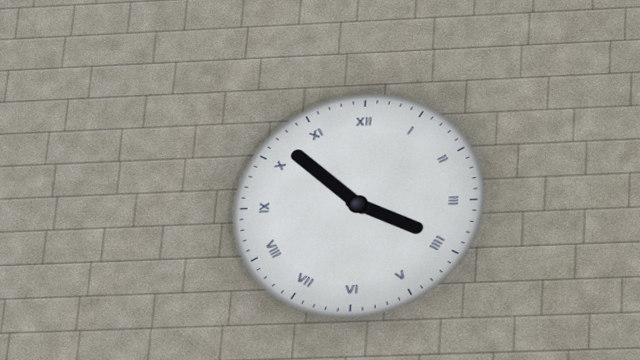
**3:52**
